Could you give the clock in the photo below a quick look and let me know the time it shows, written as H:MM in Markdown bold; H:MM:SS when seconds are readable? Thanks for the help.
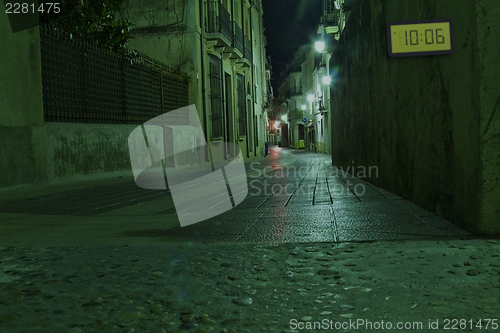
**10:06**
